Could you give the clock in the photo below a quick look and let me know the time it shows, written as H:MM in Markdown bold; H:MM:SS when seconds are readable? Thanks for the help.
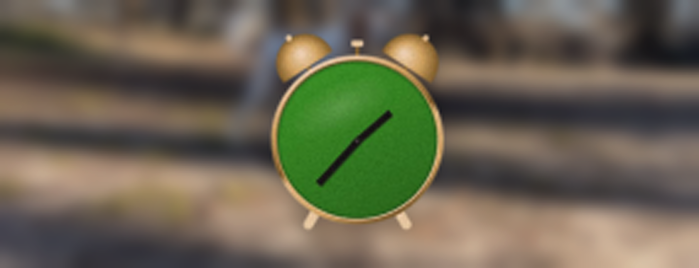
**1:37**
